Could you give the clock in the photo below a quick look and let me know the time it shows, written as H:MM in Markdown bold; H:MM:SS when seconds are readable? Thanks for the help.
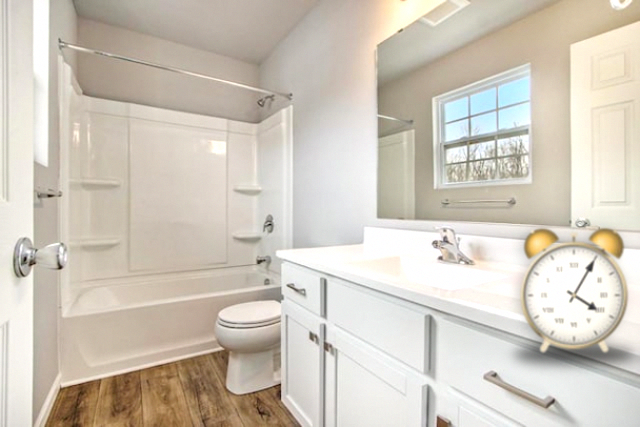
**4:05**
